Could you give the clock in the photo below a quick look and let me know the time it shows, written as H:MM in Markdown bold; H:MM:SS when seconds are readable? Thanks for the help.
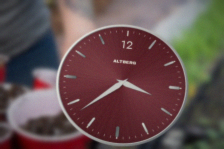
**3:38**
